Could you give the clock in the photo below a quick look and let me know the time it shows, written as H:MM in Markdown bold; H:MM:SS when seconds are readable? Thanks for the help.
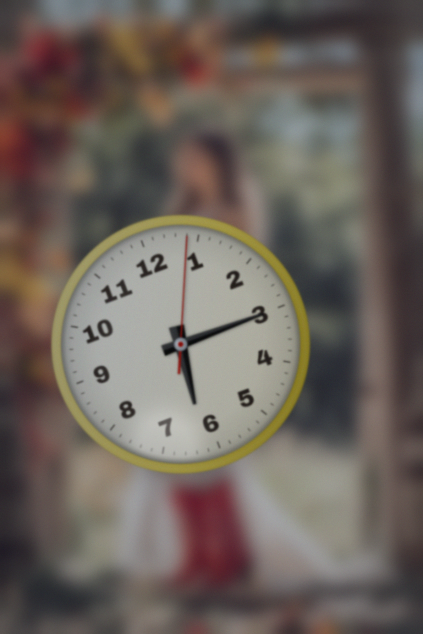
**6:15:04**
